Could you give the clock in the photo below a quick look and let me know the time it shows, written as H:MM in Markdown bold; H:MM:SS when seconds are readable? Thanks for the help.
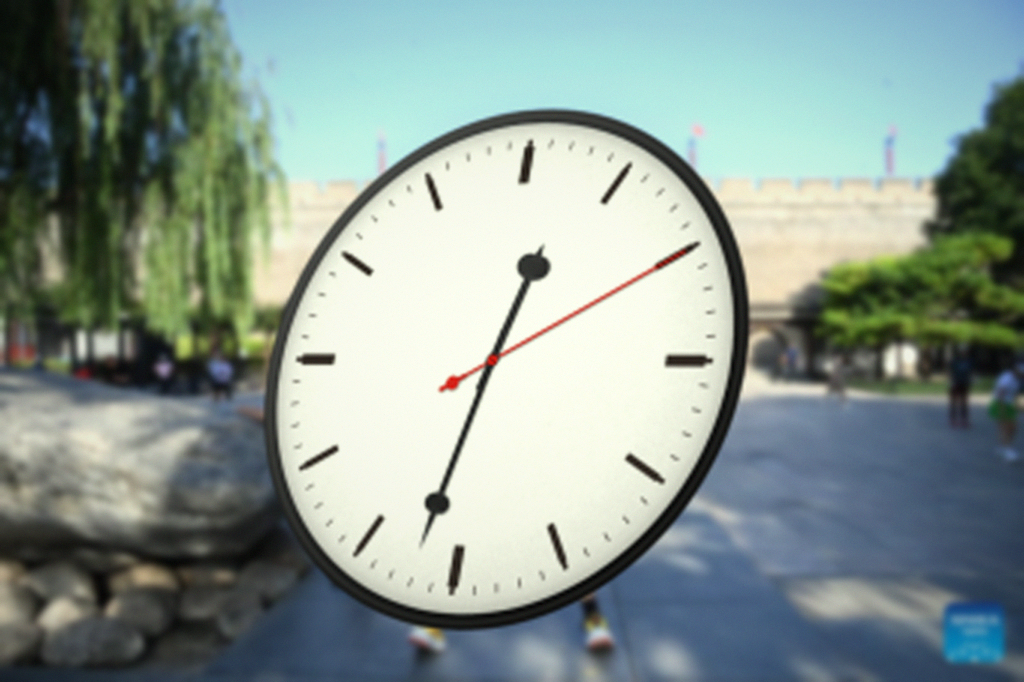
**12:32:10**
